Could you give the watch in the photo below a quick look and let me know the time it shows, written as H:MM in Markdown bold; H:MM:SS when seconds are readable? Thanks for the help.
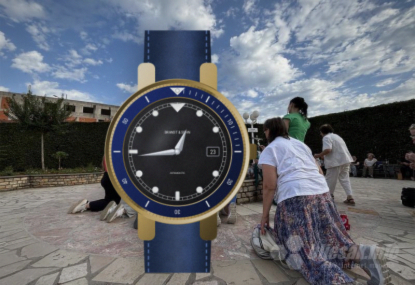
**12:44**
